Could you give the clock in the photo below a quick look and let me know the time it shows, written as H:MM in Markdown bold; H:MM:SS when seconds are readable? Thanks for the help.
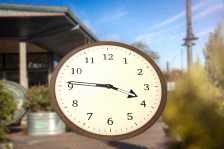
**3:46**
